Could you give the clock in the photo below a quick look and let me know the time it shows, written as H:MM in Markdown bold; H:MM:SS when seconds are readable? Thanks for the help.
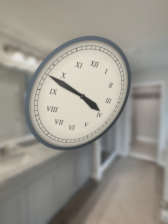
**3:48**
